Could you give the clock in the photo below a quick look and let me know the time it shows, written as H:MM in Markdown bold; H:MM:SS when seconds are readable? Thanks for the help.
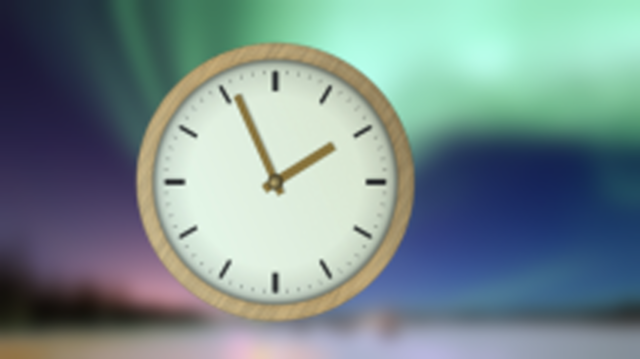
**1:56**
